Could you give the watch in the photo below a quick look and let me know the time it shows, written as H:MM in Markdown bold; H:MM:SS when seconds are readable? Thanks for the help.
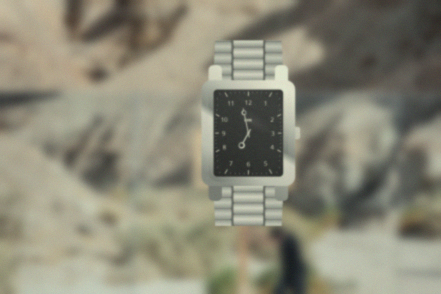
**6:58**
